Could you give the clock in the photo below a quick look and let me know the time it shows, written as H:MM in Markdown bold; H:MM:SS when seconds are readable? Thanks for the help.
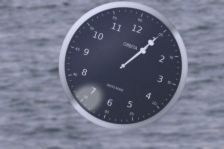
**1:05**
